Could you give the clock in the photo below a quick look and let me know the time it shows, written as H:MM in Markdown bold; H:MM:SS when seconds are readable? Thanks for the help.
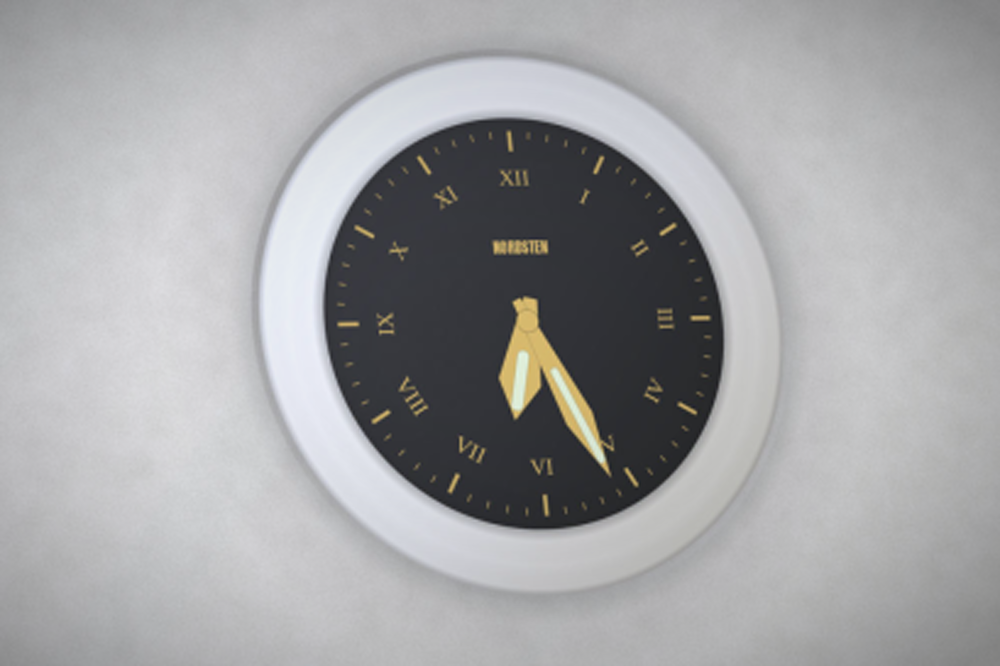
**6:26**
